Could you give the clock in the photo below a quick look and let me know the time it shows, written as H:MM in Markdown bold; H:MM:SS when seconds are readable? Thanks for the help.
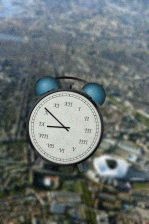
**8:51**
